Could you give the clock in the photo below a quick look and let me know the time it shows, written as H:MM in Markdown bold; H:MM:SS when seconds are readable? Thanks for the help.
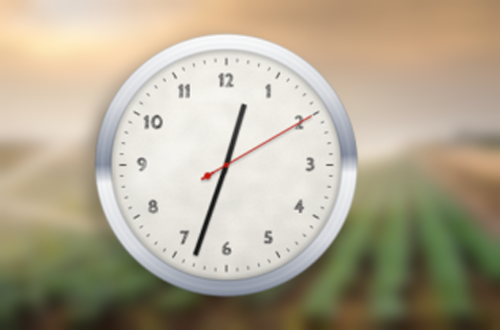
**12:33:10**
